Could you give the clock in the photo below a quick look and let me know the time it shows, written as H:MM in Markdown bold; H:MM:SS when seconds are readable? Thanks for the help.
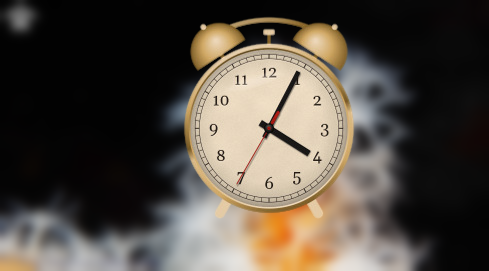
**4:04:35**
